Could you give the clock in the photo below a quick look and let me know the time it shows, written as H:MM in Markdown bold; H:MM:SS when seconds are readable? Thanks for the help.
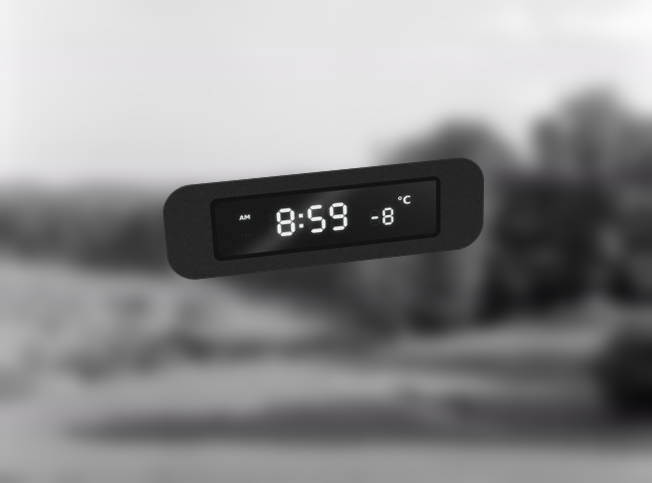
**8:59**
